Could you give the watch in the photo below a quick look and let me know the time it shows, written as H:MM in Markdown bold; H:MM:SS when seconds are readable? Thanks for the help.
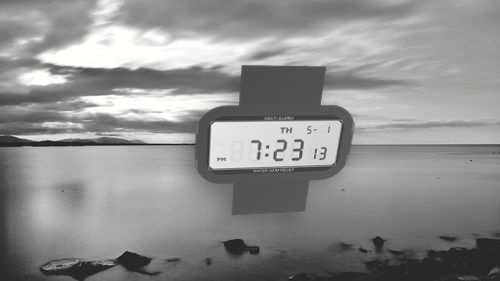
**7:23:13**
